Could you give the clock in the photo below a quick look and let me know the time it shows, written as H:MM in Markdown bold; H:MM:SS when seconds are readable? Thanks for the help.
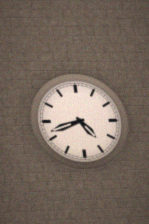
**4:42**
